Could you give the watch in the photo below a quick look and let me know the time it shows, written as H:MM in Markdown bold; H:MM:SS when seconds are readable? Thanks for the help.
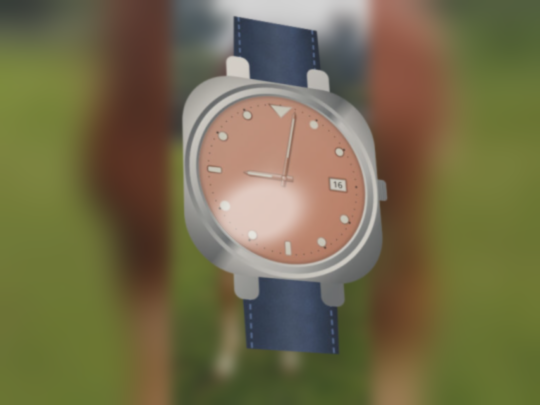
**9:02**
